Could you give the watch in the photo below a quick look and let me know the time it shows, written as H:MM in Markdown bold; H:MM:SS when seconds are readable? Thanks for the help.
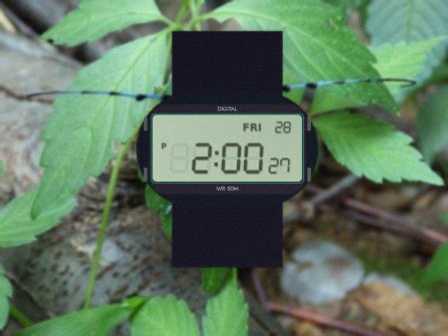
**2:00:27**
